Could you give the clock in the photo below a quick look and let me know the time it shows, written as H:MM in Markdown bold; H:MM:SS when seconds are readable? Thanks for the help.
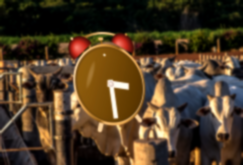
**3:31**
